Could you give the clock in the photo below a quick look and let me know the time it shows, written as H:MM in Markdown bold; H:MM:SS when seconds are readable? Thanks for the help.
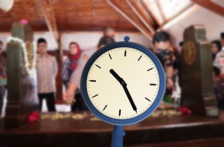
**10:25**
